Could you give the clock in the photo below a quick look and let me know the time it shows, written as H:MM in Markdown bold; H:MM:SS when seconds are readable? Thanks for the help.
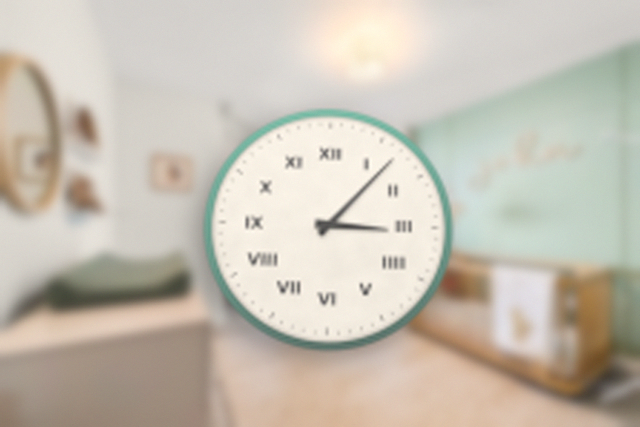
**3:07**
